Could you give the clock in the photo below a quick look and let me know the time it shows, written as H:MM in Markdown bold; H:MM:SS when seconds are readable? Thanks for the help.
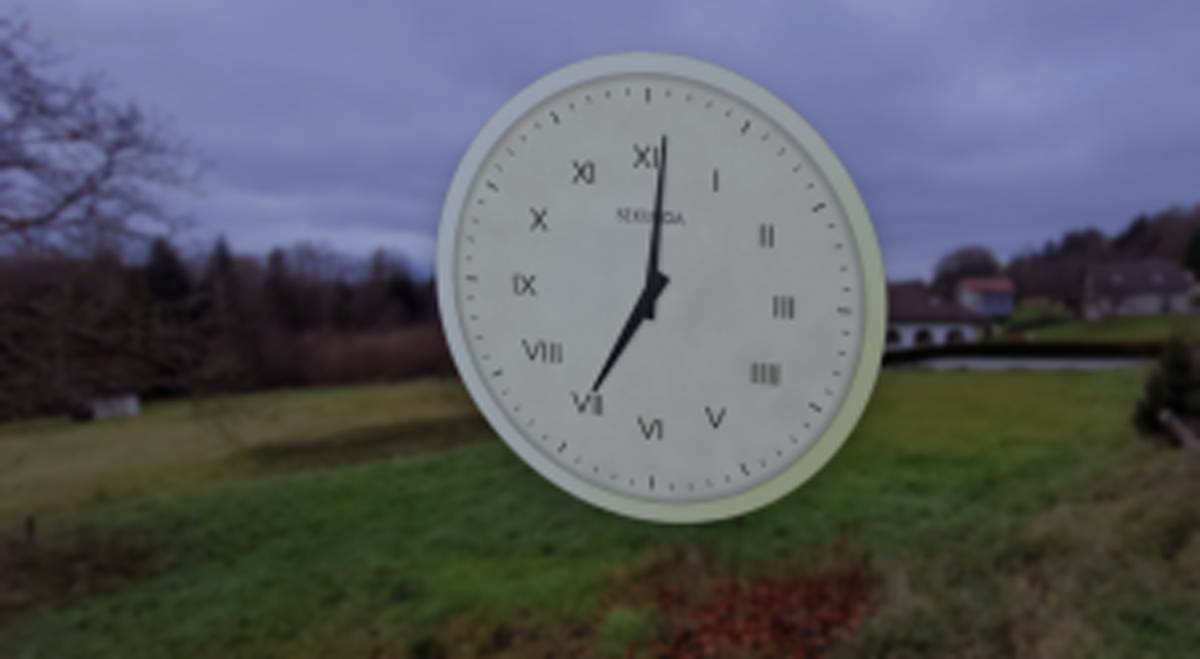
**7:01**
